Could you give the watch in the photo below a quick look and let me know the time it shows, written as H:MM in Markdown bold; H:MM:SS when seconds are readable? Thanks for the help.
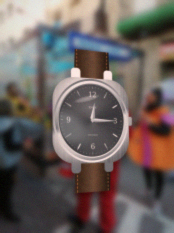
**12:15**
